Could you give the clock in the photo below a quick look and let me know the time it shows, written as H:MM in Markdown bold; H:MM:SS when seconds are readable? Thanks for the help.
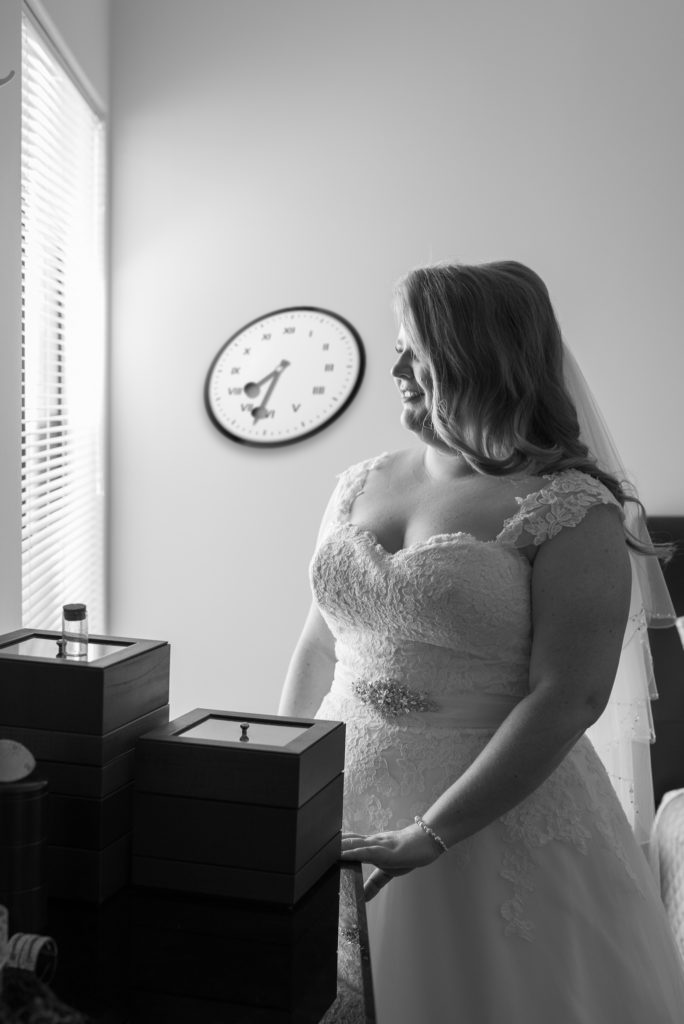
**7:32**
